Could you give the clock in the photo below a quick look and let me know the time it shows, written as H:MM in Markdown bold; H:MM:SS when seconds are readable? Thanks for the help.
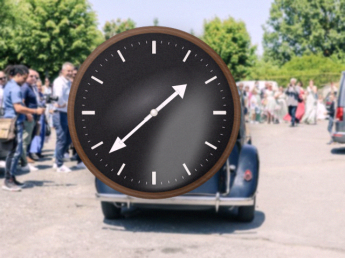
**1:38**
